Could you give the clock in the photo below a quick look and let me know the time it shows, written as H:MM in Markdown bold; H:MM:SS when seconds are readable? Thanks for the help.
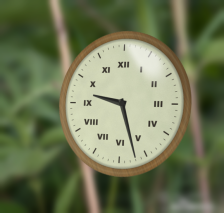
**9:27**
